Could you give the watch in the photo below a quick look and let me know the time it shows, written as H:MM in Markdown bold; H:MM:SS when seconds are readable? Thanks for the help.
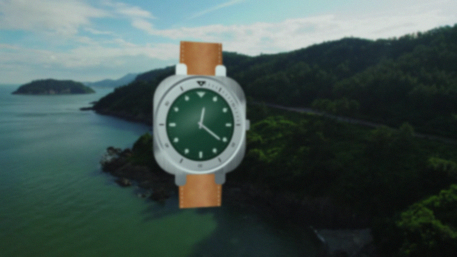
**12:21**
